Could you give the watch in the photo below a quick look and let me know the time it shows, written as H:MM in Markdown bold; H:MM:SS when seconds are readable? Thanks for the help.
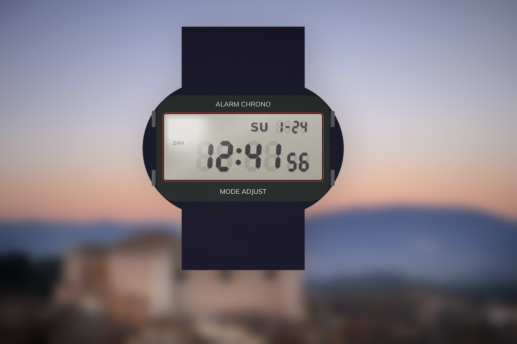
**12:41:56**
